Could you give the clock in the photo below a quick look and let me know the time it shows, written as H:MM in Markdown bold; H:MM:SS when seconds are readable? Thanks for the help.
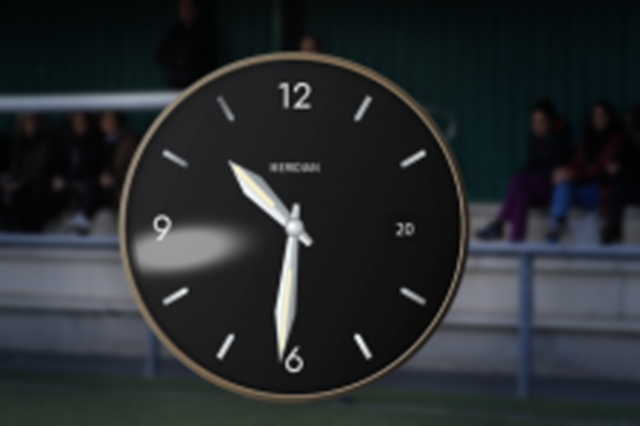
**10:31**
